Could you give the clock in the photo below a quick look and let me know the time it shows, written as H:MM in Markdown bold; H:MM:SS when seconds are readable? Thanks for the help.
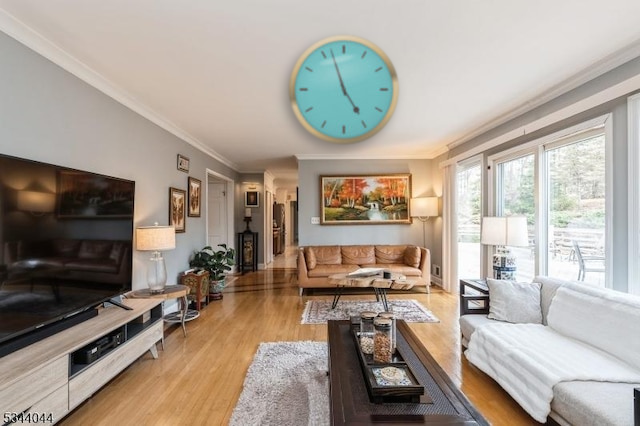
**4:57**
